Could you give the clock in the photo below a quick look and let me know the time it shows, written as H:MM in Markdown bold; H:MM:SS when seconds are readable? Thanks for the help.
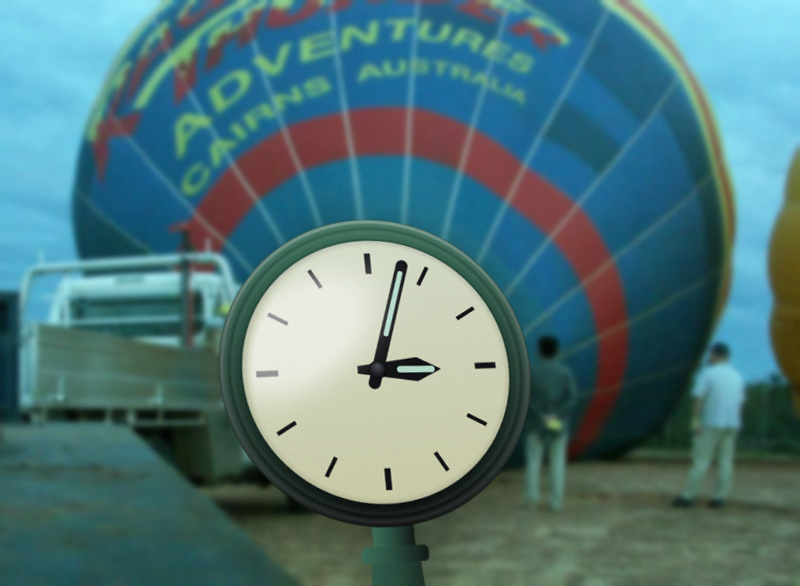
**3:03**
